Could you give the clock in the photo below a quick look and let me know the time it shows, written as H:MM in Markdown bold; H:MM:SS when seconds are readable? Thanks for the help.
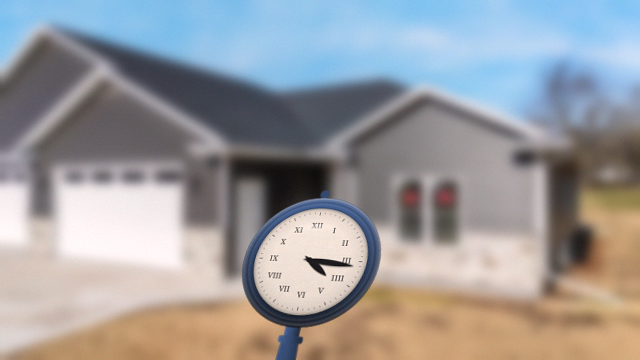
**4:16**
